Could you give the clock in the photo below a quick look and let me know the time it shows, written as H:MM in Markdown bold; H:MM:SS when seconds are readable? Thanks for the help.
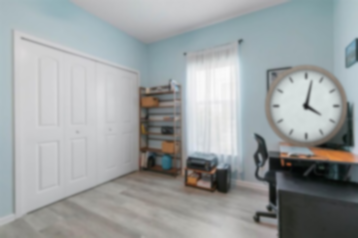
**4:02**
